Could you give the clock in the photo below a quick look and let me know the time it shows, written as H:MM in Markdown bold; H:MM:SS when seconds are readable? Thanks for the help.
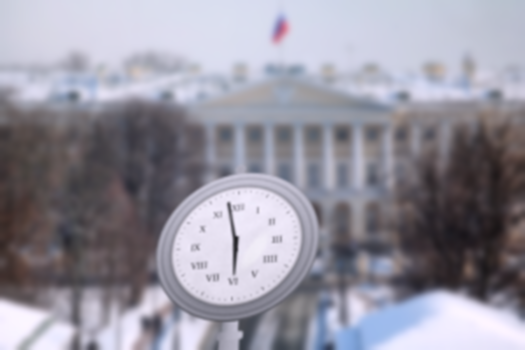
**5:58**
